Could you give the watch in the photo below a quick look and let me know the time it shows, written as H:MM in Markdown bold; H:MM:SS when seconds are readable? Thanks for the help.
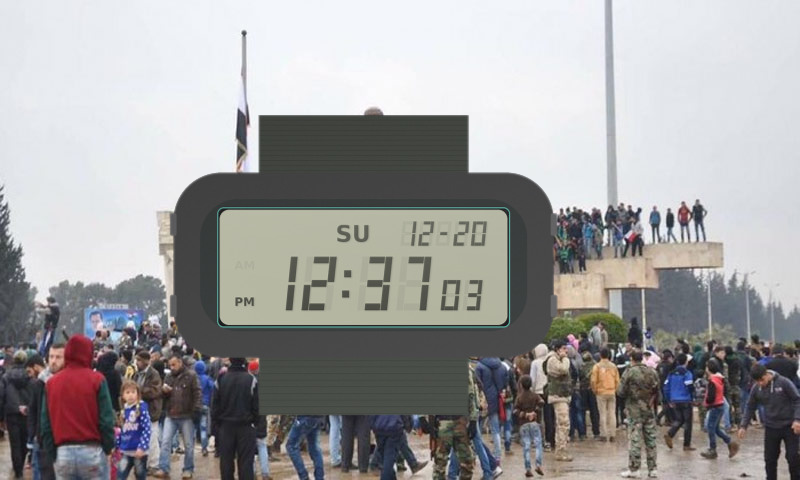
**12:37:03**
